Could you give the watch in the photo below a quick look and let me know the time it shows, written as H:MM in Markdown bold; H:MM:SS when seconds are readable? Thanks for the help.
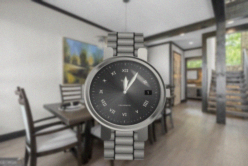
**12:05**
